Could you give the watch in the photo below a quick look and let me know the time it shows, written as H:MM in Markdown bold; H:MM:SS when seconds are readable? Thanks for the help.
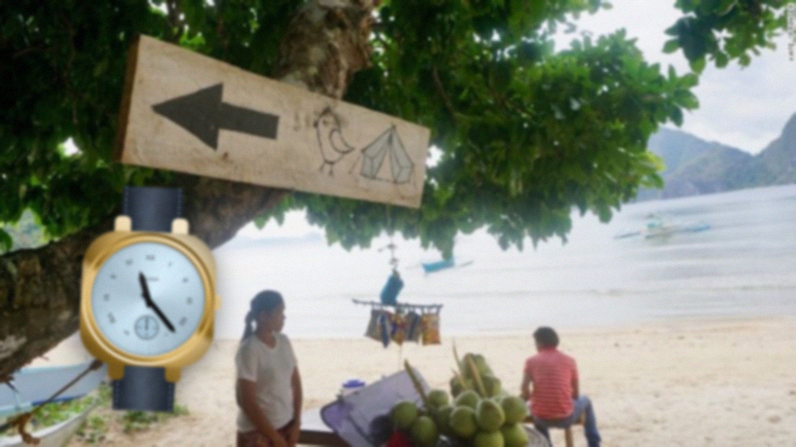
**11:23**
